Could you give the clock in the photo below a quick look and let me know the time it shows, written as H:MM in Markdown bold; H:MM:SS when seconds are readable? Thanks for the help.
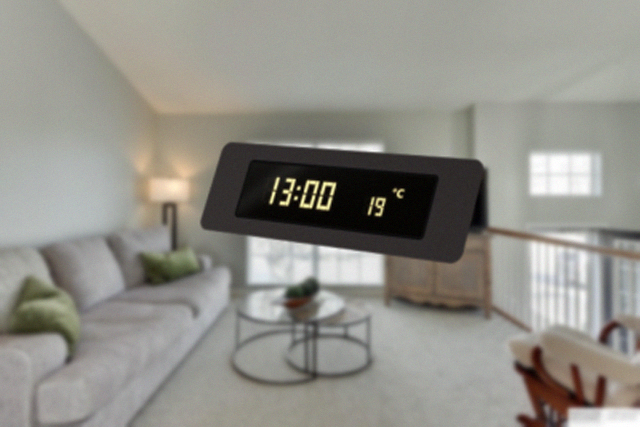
**13:00**
